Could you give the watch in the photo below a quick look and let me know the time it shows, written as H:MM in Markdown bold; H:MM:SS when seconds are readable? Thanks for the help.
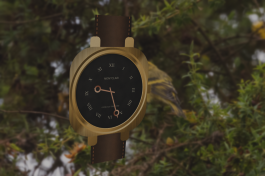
**9:27**
